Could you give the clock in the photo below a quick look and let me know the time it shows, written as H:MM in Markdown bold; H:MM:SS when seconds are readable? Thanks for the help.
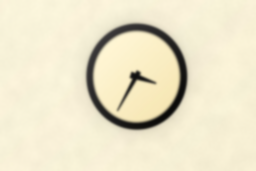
**3:35**
